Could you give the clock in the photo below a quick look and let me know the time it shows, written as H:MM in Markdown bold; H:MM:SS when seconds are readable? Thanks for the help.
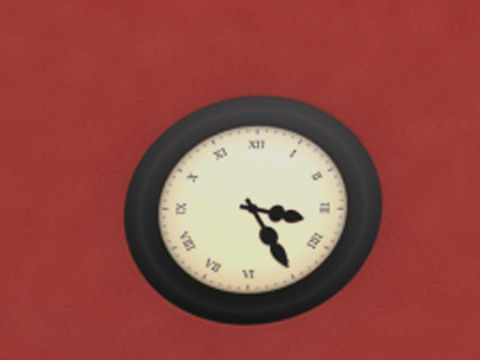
**3:25**
